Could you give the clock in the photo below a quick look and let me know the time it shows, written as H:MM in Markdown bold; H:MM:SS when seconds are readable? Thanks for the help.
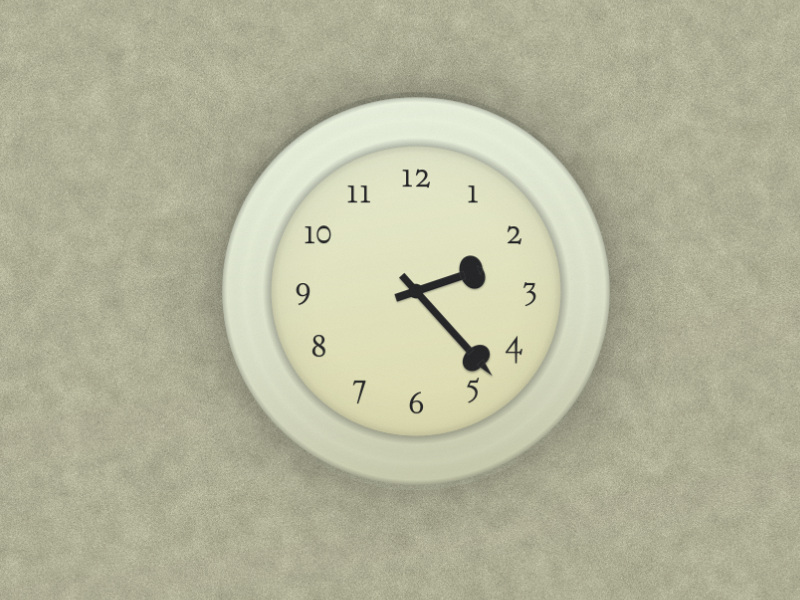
**2:23**
